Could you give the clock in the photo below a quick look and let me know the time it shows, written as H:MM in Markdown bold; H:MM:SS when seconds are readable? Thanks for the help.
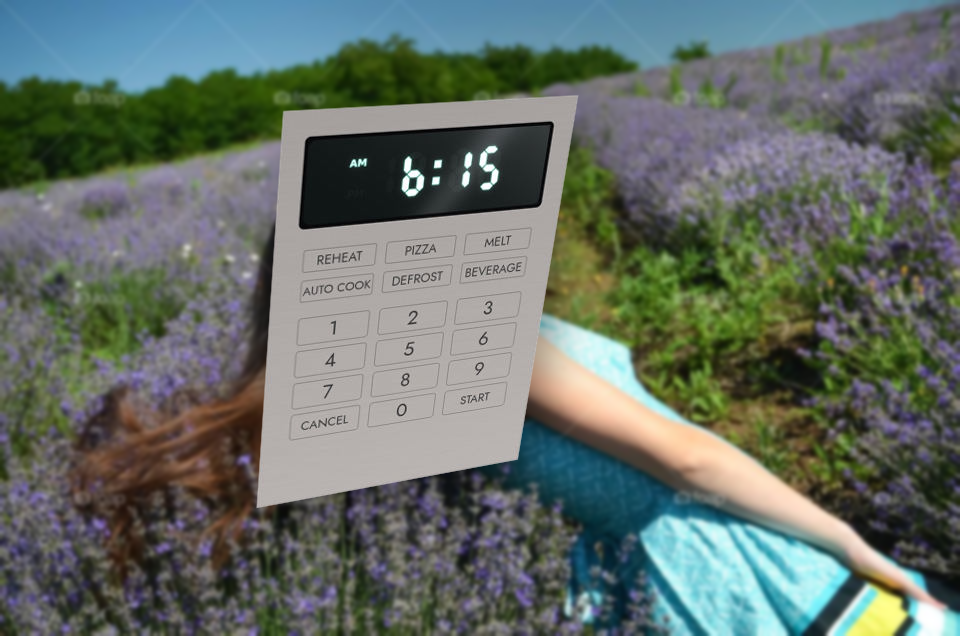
**6:15**
